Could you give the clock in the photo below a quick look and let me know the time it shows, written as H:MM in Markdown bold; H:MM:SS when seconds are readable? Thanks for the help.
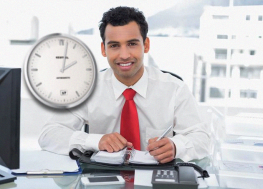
**2:02**
